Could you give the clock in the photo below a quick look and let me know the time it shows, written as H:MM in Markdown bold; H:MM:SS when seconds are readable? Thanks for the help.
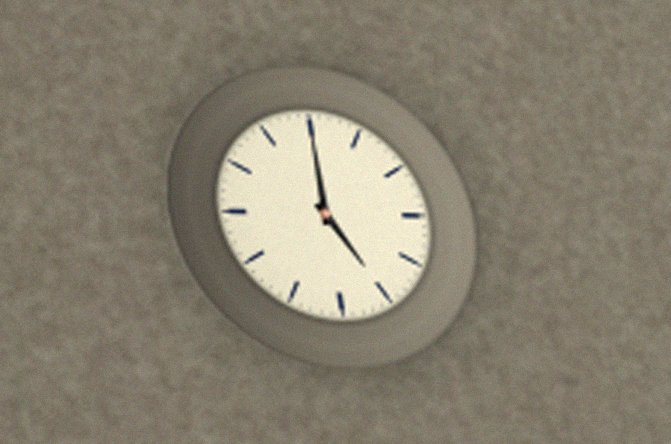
**5:00**
